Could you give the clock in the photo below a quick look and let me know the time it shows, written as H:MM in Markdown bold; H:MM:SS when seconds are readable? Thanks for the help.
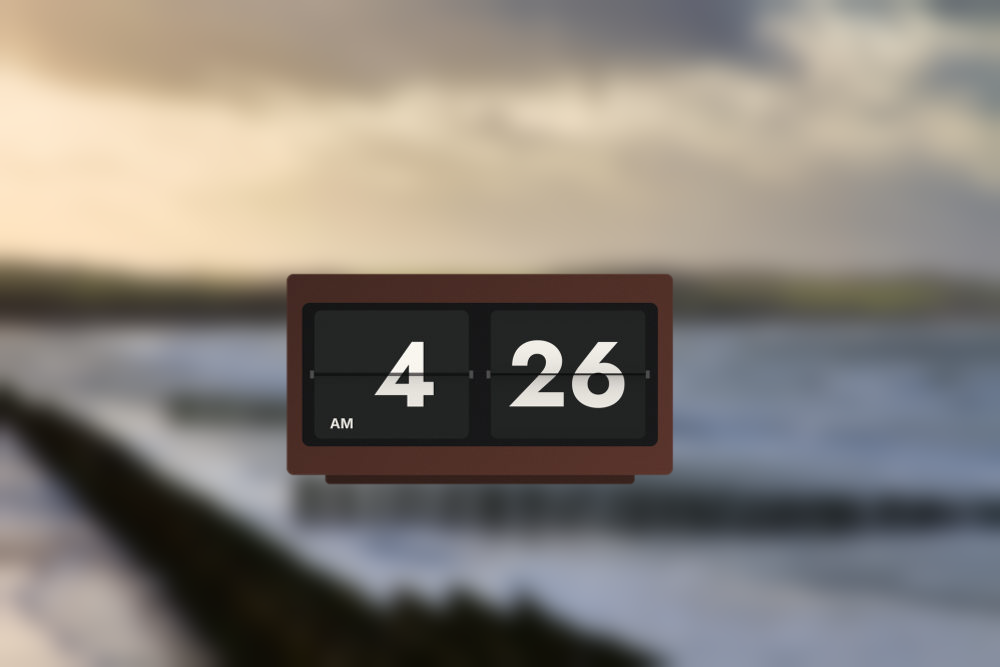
**4:26**
